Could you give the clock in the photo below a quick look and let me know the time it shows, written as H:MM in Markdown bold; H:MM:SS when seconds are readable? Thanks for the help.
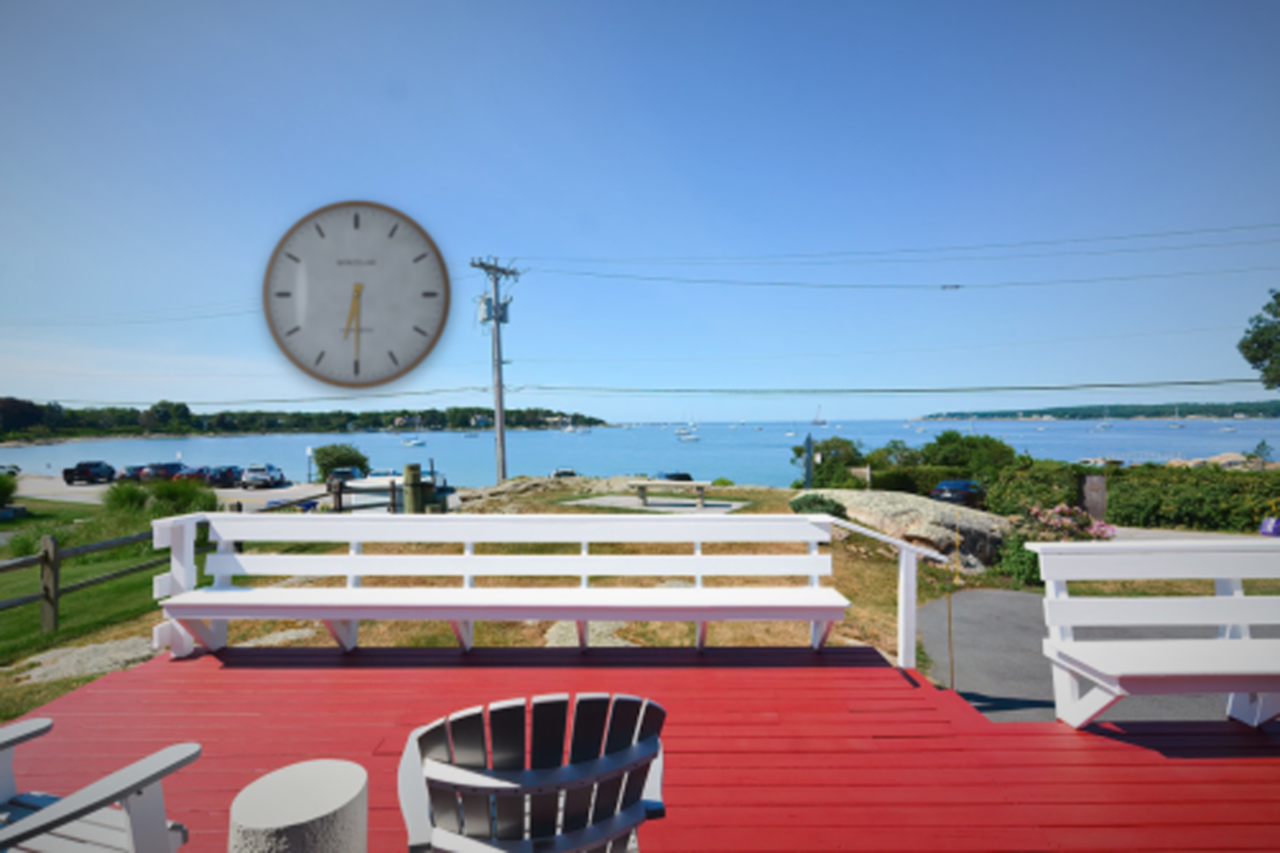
**6:30**
